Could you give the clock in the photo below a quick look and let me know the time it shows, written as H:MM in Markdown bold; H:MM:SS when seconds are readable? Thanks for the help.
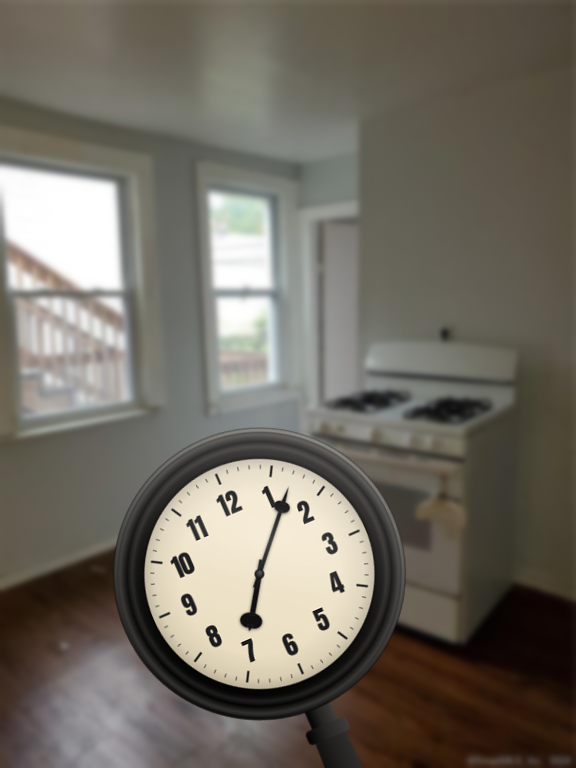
**7:07**
